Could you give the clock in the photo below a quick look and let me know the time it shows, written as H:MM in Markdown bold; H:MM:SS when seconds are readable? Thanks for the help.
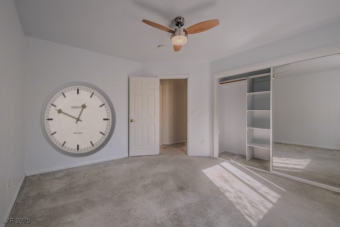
**12:49**
